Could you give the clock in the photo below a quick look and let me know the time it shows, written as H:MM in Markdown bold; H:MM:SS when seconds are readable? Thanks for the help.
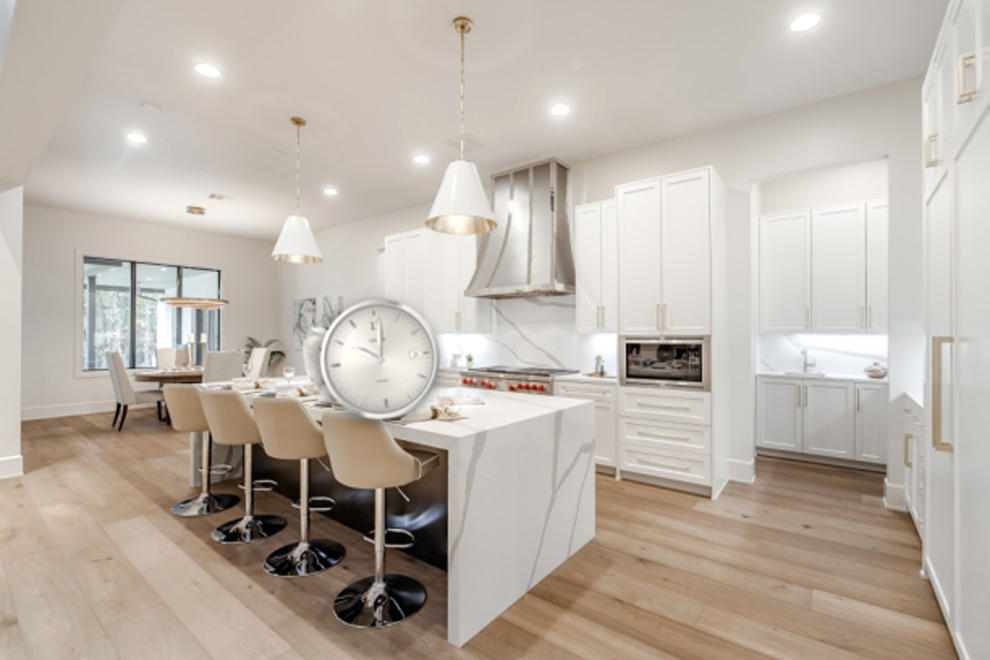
**10:01**
